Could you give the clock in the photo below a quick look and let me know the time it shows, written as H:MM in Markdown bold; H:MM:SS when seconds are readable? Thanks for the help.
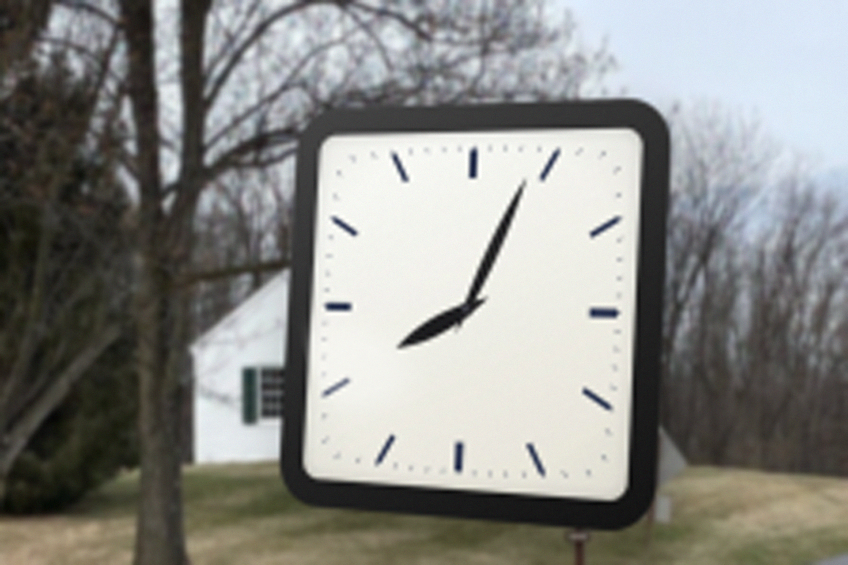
**8:04**
